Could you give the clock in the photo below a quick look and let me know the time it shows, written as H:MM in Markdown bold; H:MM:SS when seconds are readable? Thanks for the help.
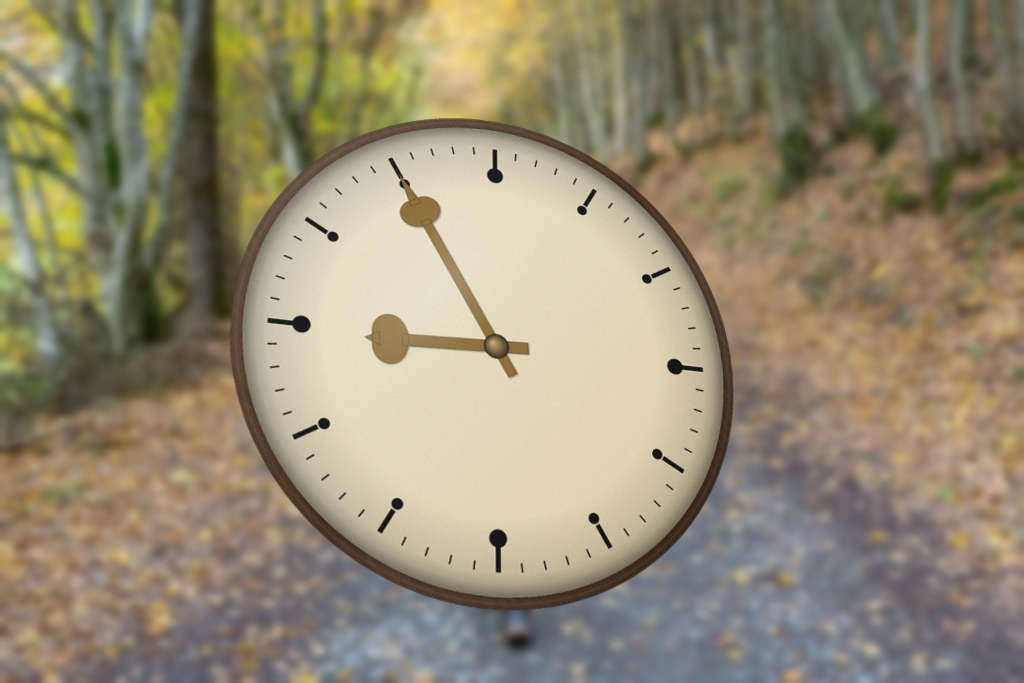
**8:55**
